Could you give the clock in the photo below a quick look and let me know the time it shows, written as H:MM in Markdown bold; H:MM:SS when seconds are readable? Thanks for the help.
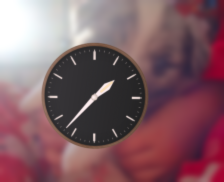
**1:37**
